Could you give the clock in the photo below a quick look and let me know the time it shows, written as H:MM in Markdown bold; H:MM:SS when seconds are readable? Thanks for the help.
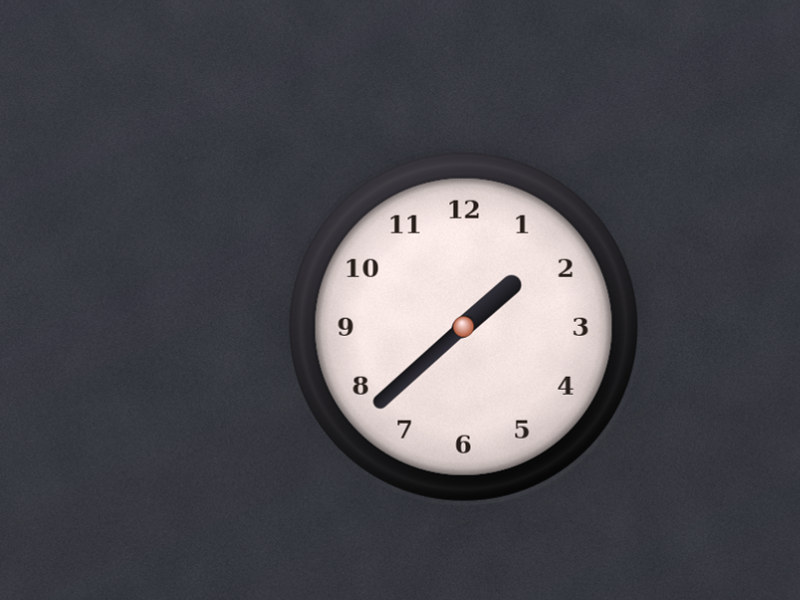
**1:38**
